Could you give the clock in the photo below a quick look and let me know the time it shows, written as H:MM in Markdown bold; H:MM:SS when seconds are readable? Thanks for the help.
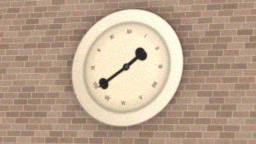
**1:39**
